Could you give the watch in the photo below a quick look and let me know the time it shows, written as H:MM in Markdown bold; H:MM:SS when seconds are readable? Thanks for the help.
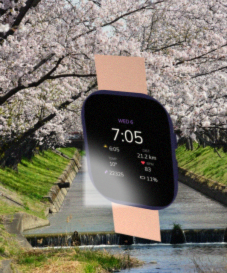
**7:05**
